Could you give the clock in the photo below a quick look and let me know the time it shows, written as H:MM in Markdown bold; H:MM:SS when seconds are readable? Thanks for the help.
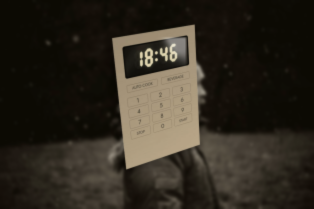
**18:46**
